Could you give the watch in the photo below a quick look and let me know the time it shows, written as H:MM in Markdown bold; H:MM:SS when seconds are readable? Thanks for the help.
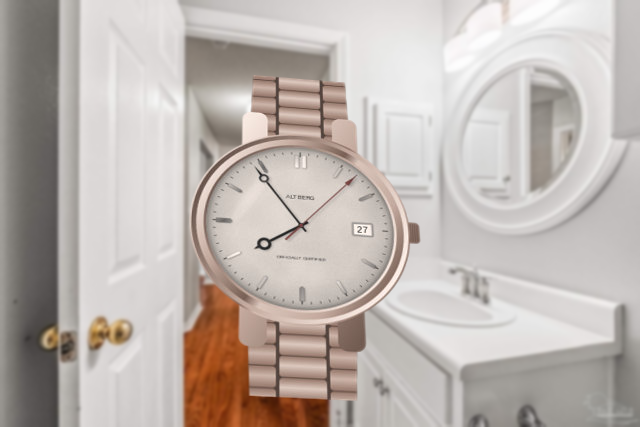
**7:54:07**
